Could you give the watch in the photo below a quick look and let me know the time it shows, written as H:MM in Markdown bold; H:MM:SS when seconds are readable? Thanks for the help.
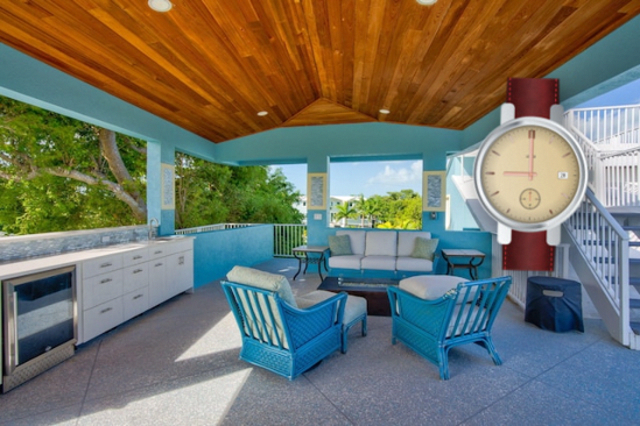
**9:00**
